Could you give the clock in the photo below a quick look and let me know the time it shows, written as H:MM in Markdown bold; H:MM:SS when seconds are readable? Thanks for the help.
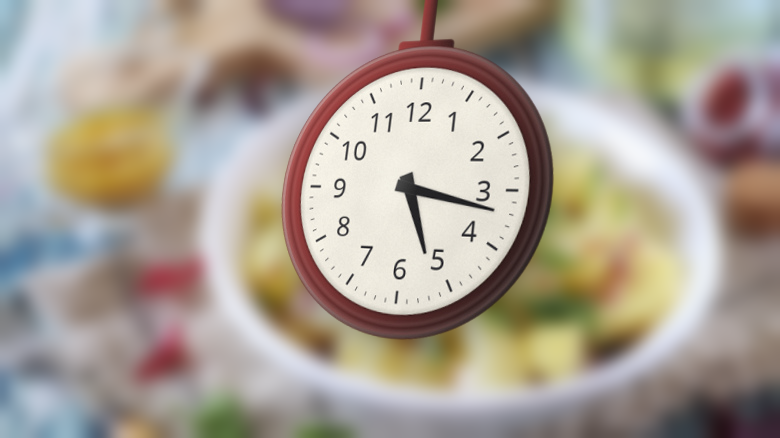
**5:17**
